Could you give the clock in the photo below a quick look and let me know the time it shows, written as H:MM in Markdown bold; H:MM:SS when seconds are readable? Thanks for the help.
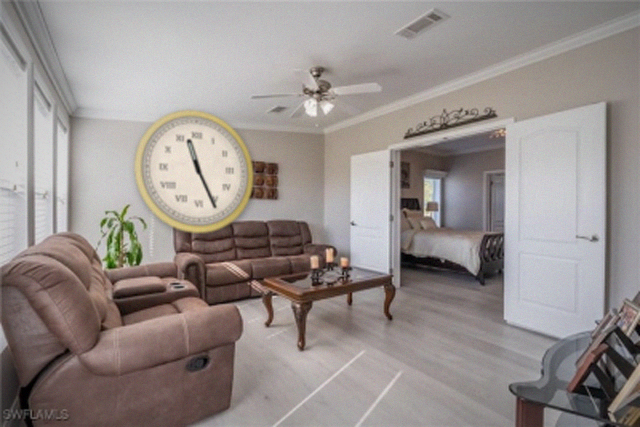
**11:26**
